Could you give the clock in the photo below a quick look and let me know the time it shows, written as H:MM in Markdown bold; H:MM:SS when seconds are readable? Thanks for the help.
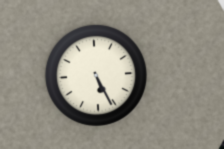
**5:26**
